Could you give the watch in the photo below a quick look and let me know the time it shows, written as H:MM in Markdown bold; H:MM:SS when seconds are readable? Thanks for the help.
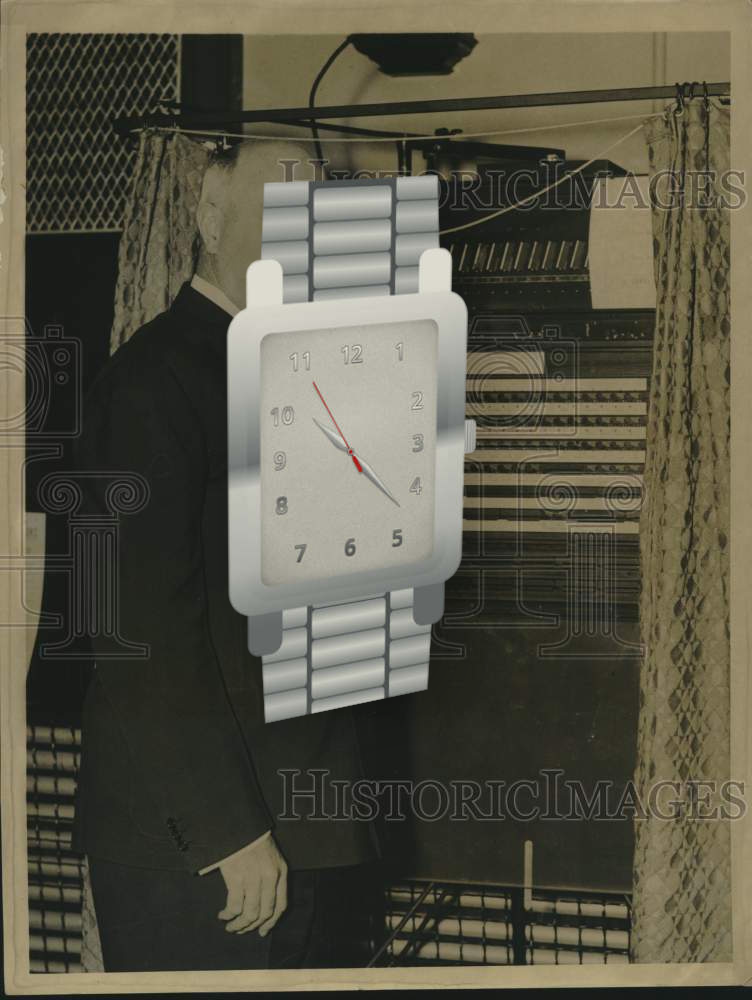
**10:22:55**
